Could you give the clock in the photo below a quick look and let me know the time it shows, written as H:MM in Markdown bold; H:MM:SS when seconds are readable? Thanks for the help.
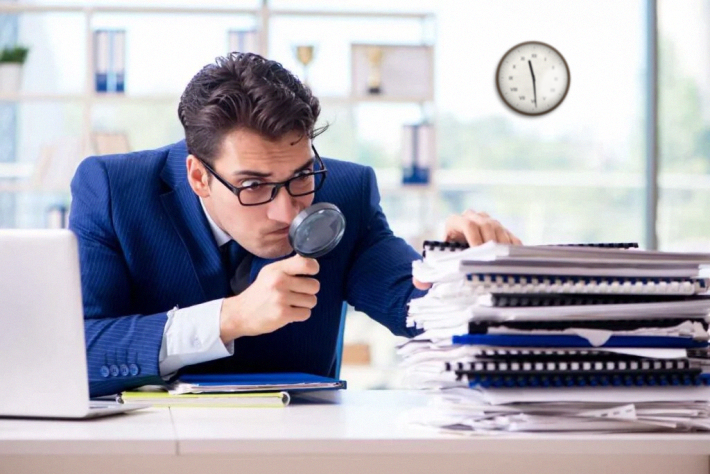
**11:29**
